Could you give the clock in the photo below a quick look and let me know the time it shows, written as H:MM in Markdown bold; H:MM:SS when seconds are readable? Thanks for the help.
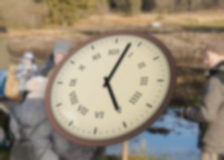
**5:03**
